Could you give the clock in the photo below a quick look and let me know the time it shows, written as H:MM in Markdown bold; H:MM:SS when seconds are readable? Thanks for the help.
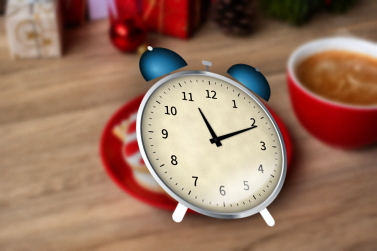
**11:11**
